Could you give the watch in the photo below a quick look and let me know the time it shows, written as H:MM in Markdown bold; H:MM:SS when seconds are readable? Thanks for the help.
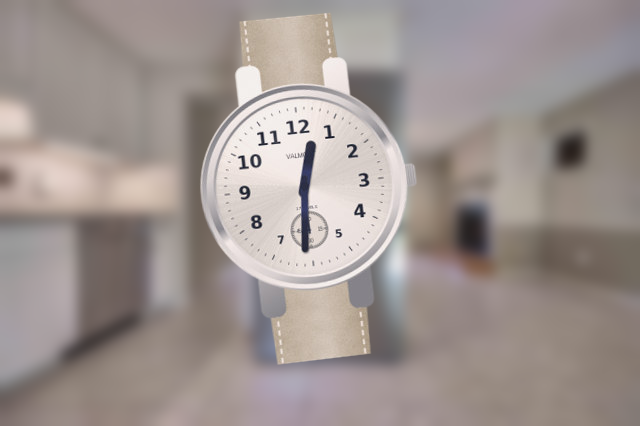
**12:31**
